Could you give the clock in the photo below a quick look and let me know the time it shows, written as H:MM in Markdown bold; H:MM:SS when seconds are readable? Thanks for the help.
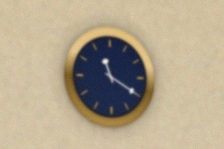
**11:20**
